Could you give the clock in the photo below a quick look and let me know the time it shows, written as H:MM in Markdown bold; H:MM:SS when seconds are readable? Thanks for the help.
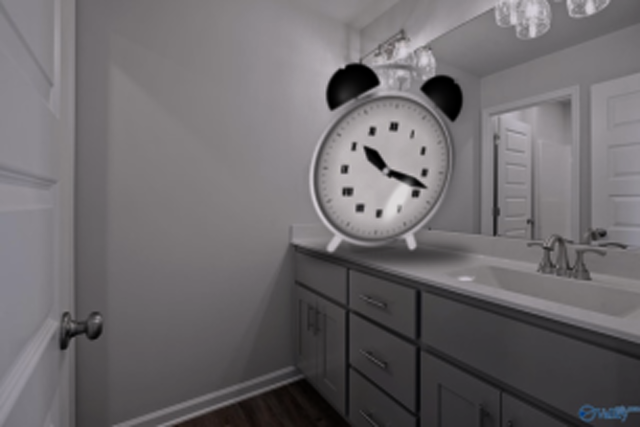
**10:18**
